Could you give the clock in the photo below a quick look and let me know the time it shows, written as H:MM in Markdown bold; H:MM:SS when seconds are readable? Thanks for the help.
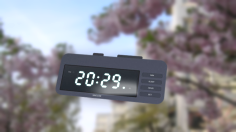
**20:29**
